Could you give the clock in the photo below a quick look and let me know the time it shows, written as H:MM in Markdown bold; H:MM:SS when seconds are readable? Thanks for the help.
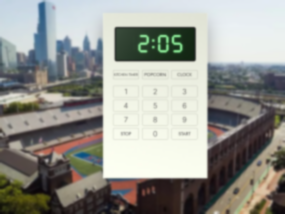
**2:05**
